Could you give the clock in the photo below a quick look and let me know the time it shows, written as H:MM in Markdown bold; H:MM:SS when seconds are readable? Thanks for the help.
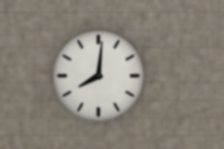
**8:01**
